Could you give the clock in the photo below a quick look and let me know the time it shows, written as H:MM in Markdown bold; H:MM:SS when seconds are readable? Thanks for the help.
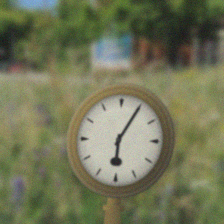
**6:05**
